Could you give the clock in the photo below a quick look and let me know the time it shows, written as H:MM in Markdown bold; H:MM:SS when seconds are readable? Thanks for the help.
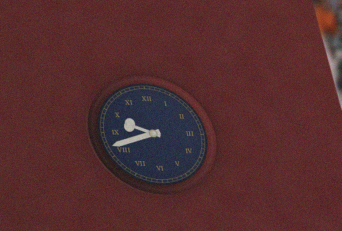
**9:42**
